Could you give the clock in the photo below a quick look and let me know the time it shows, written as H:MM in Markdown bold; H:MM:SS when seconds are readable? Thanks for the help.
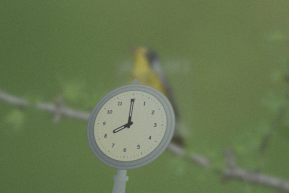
**8:00**
